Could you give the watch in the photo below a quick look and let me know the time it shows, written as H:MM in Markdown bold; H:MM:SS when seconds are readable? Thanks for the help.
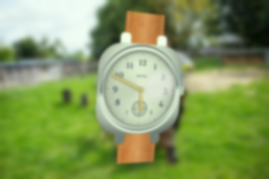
**5:49**
